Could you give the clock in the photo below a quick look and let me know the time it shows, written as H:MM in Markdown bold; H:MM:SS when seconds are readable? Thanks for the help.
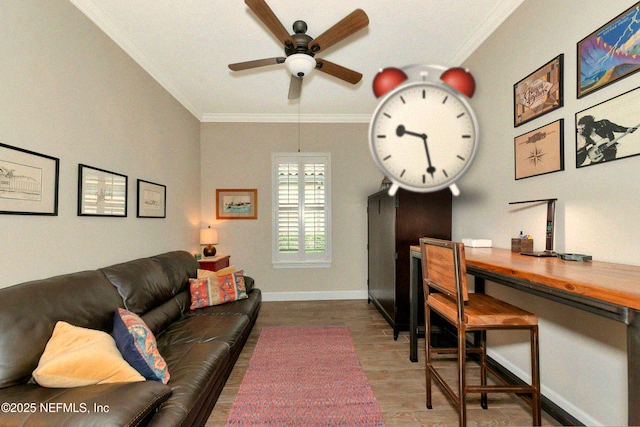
**9:28**
